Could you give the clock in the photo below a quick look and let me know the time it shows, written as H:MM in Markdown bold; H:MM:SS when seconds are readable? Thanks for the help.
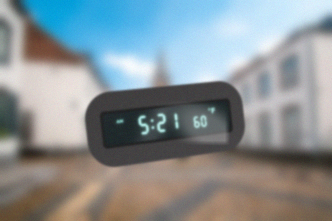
**5:21**
